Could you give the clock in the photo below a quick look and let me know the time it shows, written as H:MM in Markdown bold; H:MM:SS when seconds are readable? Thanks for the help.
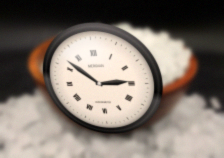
**2:52**
